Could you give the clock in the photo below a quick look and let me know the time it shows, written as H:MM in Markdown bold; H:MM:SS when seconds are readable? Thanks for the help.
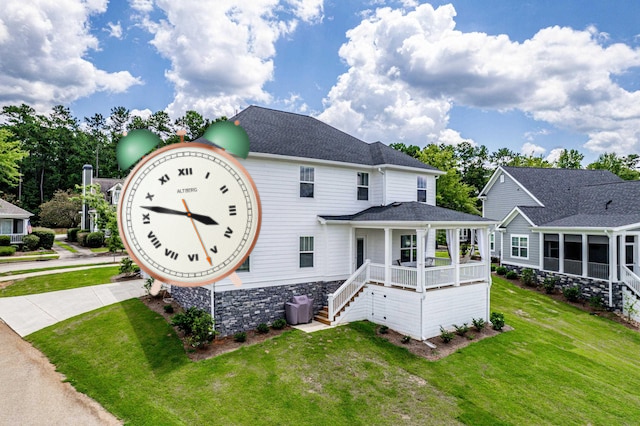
**3:47:27**
